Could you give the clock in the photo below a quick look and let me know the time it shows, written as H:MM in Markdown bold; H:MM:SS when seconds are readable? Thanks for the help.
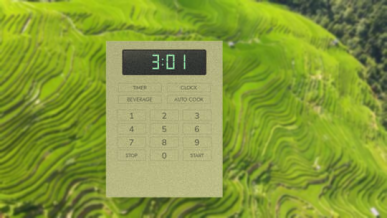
**3:01**
